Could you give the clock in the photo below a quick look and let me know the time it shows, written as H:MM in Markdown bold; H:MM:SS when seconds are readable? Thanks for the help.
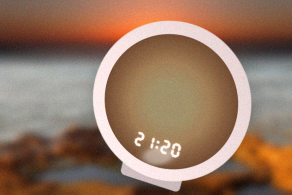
**21:20**
